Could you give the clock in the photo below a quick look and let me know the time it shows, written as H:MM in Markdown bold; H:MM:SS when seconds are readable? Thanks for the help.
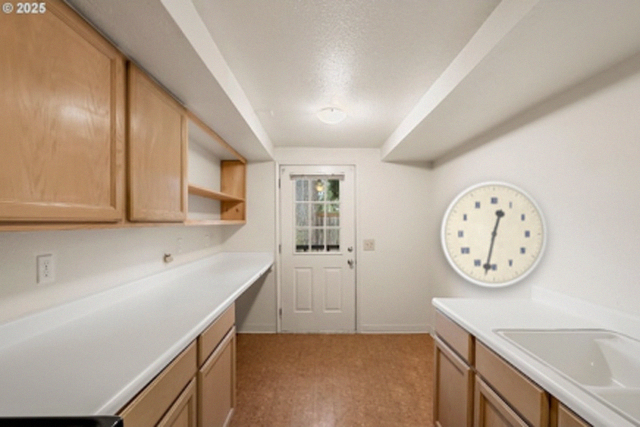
**12:32**
